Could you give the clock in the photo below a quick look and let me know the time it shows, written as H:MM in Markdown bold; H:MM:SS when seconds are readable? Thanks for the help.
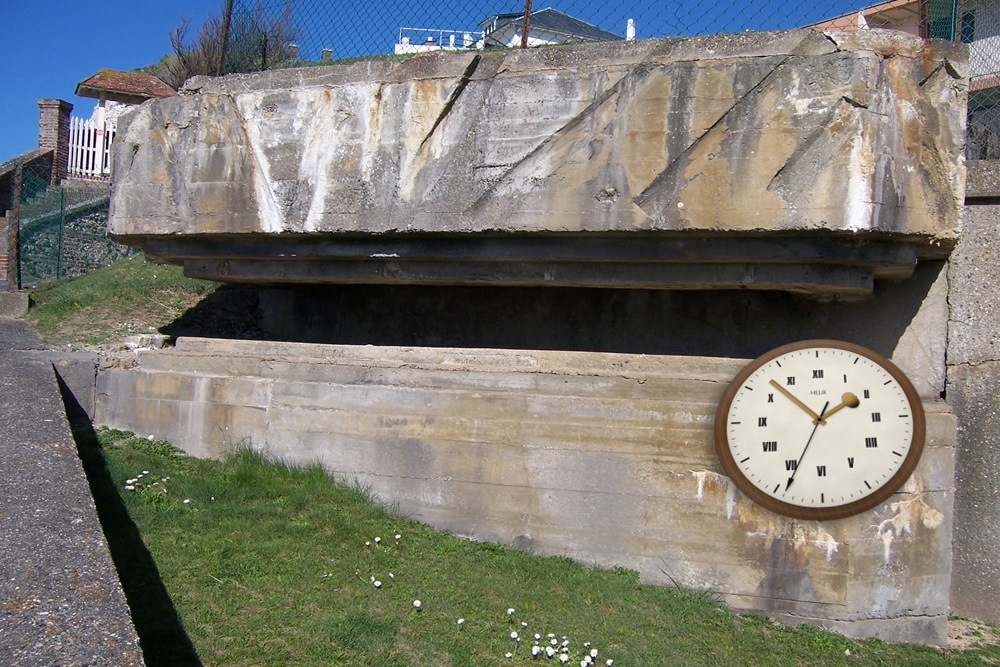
**1:52:34**
